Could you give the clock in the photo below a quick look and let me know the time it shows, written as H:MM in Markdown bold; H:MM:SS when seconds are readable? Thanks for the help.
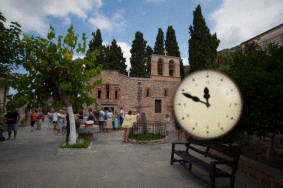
**11:49**
